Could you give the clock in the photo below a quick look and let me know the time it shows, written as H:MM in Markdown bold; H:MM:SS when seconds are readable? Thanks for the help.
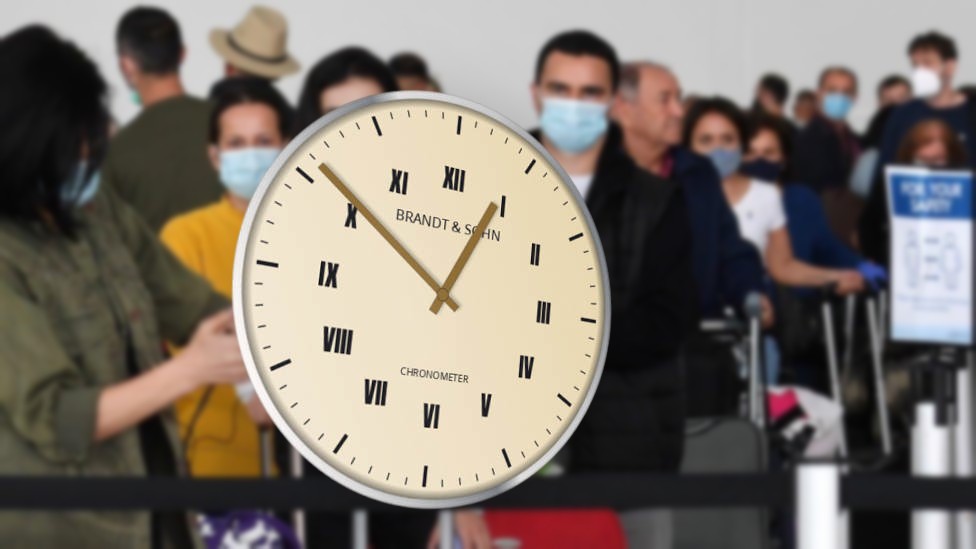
**12:51**
